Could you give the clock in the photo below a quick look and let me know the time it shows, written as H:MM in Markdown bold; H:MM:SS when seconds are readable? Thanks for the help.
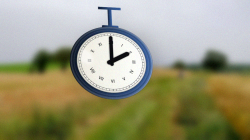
**2:00**
